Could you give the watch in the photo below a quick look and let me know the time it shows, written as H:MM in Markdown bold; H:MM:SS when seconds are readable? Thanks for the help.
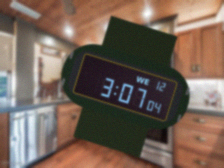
**3:07**
